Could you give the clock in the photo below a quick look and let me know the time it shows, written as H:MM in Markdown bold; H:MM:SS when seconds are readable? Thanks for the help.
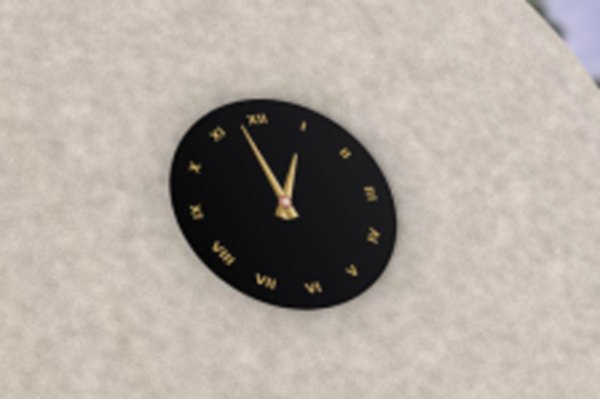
**12:58**
